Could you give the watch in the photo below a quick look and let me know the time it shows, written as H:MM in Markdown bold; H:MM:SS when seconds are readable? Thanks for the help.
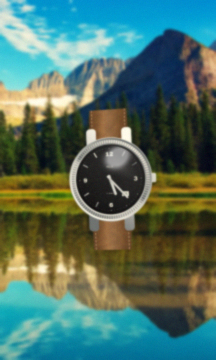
**5:23**
